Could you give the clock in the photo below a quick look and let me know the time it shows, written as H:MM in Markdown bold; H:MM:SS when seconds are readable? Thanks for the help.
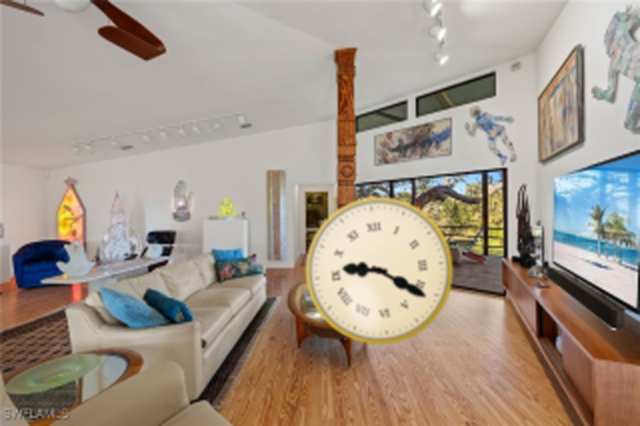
**9:21**
